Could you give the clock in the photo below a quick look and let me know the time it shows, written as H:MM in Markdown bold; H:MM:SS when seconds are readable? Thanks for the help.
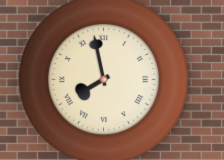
**7:58**
